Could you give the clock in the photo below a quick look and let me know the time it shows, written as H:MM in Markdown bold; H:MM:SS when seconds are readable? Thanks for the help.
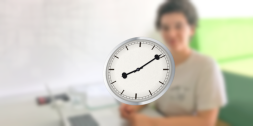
**8:09**
